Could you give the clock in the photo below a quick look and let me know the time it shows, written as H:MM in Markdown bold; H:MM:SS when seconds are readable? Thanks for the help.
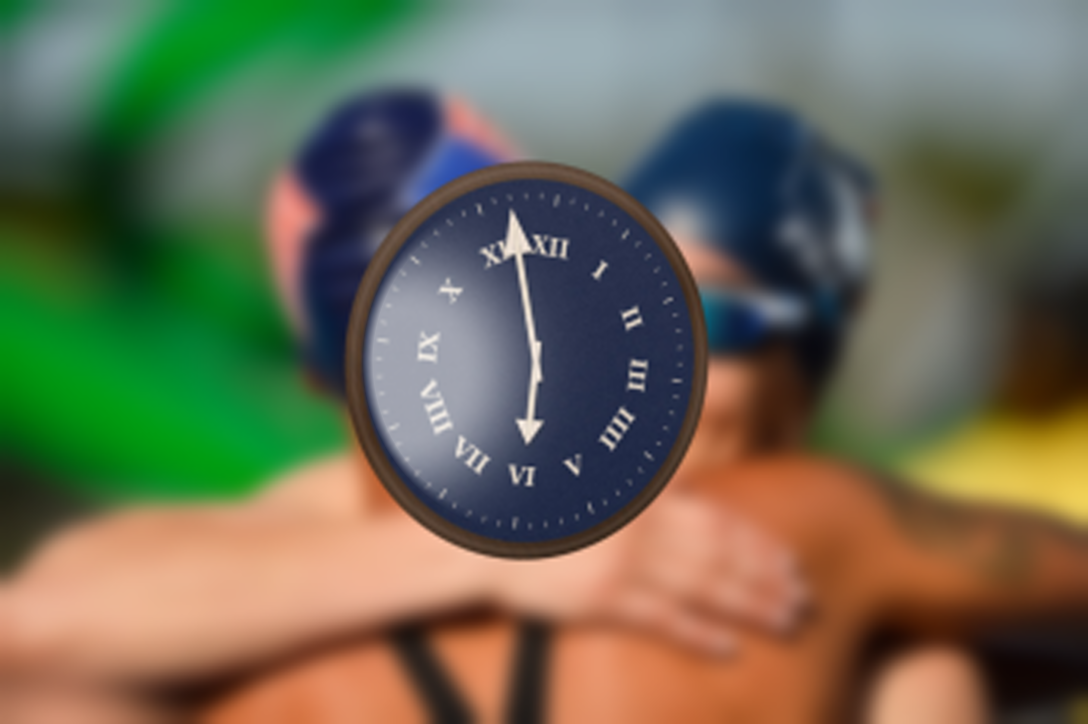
**5:57**
